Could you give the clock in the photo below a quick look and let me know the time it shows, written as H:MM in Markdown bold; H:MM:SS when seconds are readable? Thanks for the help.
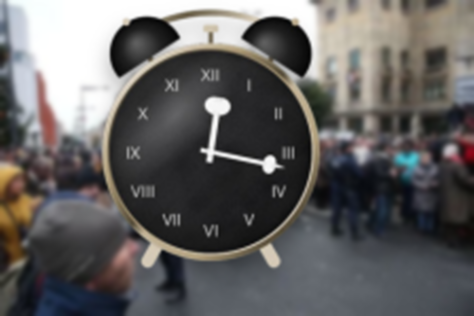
**12:17**
